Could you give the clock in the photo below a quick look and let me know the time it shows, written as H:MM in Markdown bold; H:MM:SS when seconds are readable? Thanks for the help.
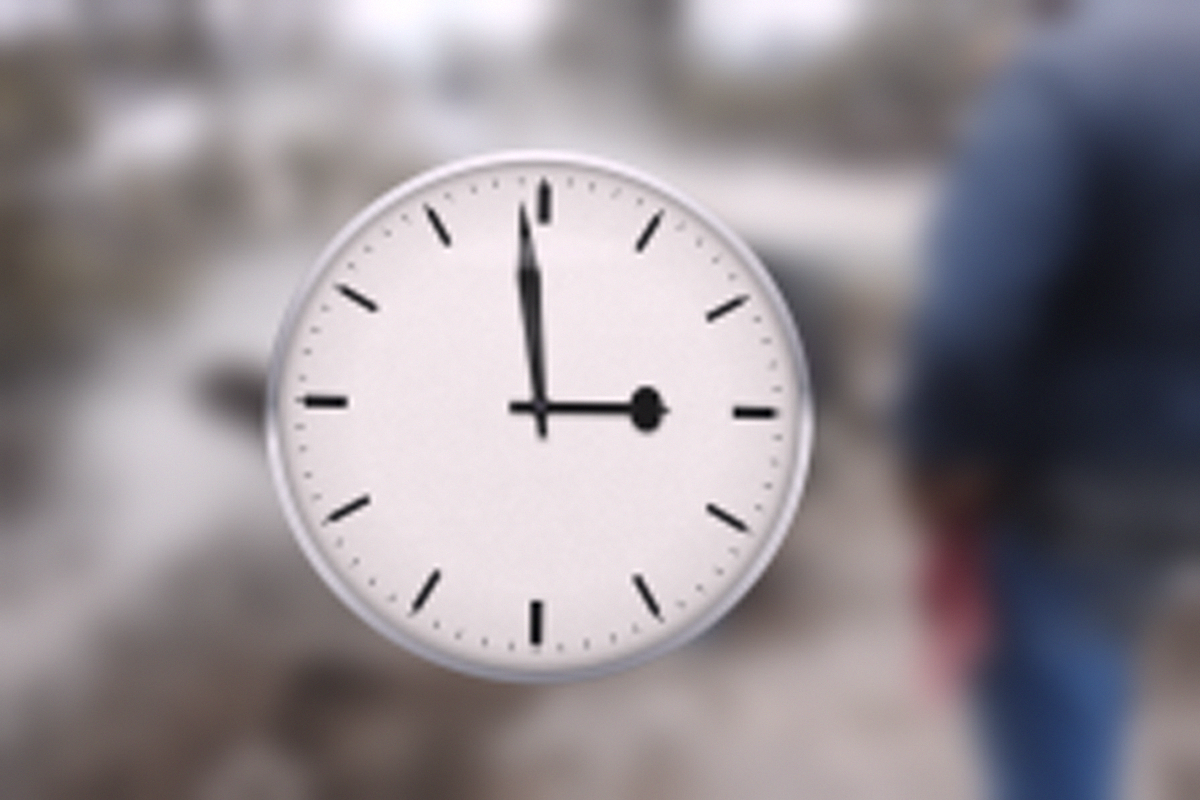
**2:59**
